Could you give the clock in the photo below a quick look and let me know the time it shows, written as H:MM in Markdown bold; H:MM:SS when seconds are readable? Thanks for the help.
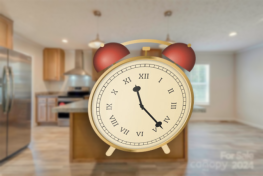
**11:23**
